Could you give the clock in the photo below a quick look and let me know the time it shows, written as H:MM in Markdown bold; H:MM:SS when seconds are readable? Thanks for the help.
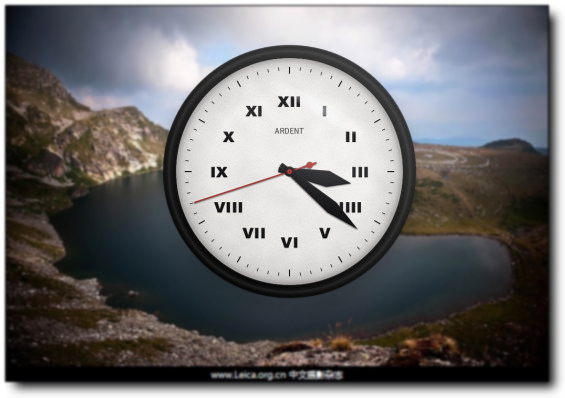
**3:21:42**
